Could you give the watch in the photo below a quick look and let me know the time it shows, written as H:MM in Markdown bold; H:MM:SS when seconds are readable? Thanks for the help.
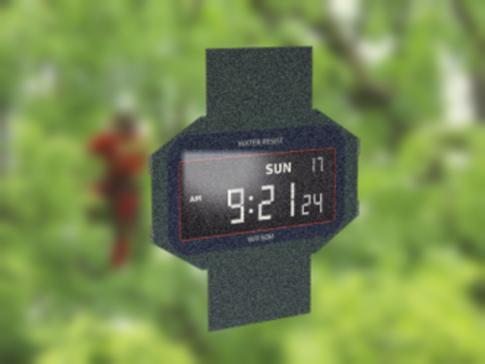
**9:21:24**
